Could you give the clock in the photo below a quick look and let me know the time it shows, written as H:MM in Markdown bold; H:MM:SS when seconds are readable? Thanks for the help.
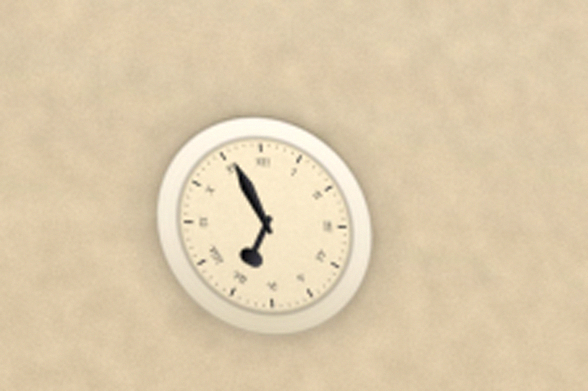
**6:56**
